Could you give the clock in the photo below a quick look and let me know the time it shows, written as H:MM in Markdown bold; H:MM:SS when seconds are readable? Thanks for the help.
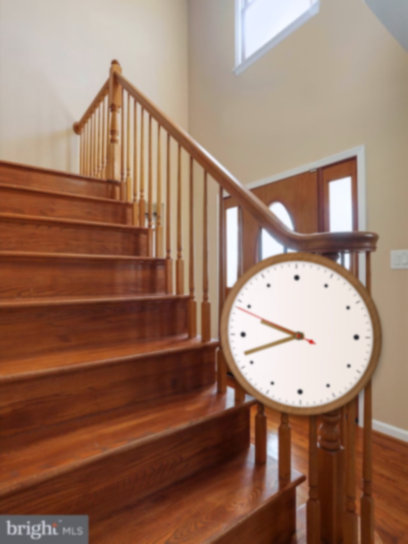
**9:41:49**
